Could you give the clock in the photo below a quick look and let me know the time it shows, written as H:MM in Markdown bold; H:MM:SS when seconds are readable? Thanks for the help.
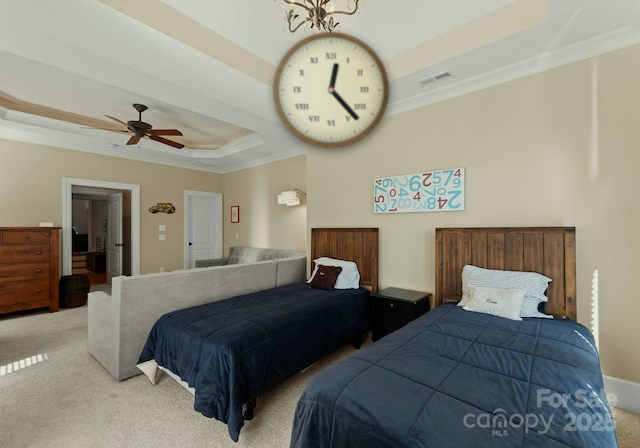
**12:23**
